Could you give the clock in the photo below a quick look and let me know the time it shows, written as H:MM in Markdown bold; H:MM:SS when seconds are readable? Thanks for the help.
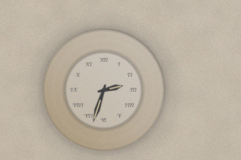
**2:33**
